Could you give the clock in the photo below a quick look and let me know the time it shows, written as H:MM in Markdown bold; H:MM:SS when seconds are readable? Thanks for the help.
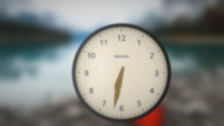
**6:32**
